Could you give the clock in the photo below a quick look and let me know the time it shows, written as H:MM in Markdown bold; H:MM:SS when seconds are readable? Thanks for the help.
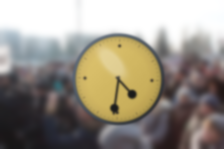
**4:31**
